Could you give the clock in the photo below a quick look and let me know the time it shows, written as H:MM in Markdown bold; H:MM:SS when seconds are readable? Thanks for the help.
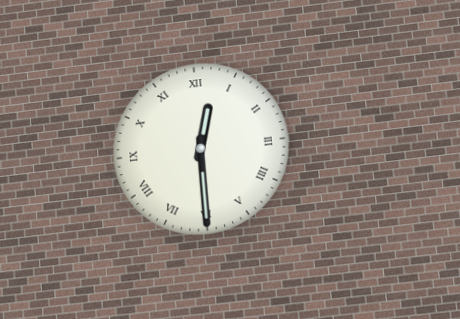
**12:30**
